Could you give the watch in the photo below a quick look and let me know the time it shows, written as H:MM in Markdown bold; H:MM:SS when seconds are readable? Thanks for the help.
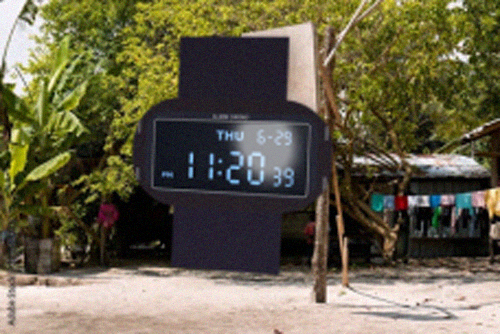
**11:20:39**
